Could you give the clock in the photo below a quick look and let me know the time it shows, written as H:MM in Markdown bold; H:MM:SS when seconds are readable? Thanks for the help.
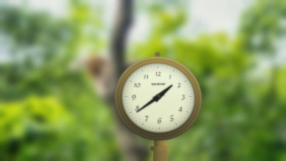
**1:39**
